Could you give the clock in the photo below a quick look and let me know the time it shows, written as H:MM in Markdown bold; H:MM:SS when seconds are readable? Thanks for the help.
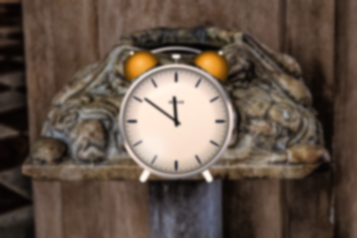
**11:51**
